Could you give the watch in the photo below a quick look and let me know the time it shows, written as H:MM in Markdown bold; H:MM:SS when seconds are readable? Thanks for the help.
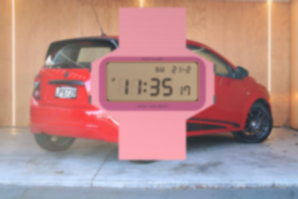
**11:35**
